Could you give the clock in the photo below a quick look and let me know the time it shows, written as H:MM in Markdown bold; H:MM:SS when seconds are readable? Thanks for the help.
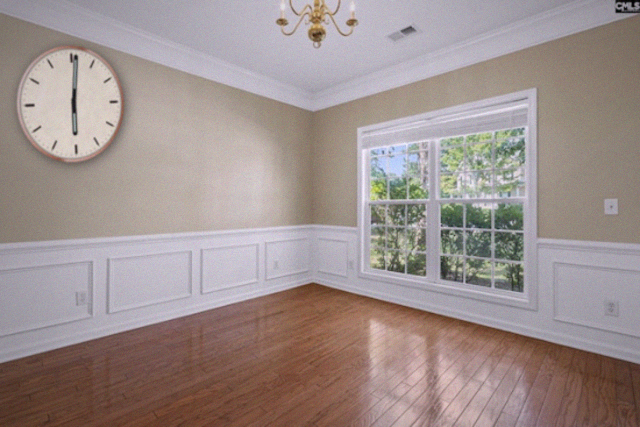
**6:01**
